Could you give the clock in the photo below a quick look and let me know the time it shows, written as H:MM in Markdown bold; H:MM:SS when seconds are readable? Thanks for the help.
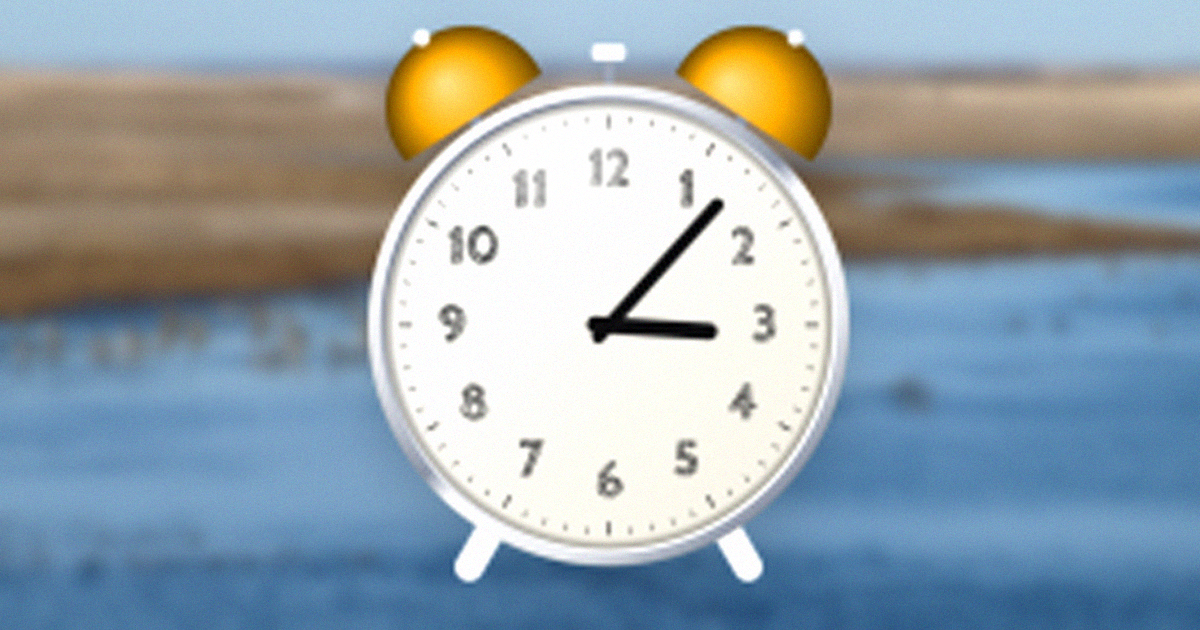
**3:07**
